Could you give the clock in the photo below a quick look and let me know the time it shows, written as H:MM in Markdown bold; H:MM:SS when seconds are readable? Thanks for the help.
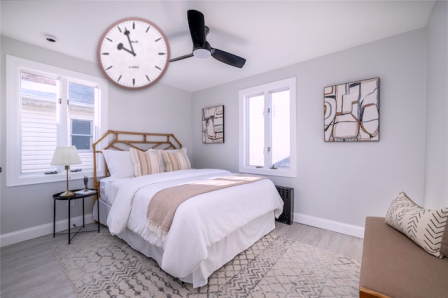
**9:57**
